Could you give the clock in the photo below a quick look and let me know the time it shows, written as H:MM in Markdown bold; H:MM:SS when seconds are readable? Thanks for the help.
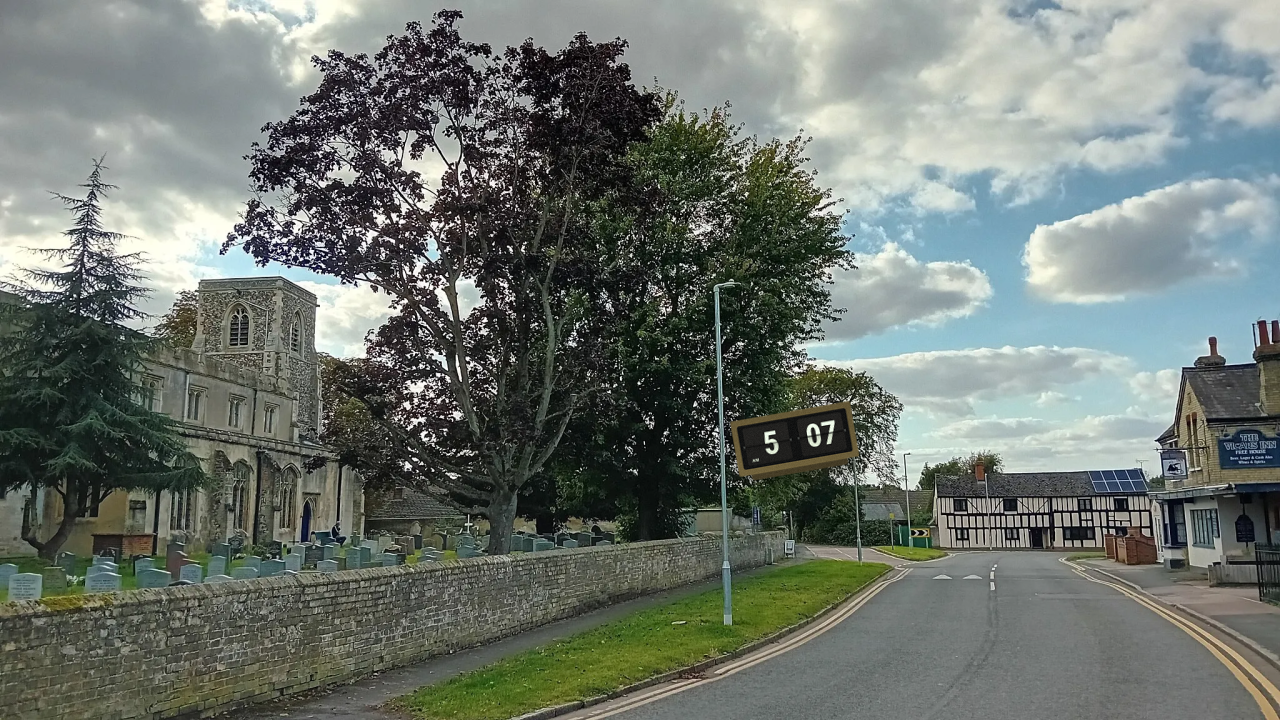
**5:07**
